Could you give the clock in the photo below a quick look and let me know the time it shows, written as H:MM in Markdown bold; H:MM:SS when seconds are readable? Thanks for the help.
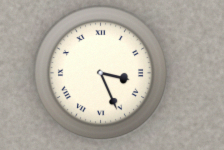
**3:26**
